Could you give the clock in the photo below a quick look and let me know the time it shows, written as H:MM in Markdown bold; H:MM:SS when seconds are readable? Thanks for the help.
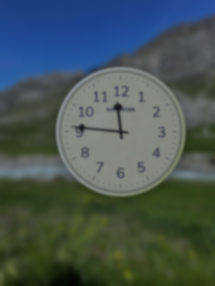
**11:46**
